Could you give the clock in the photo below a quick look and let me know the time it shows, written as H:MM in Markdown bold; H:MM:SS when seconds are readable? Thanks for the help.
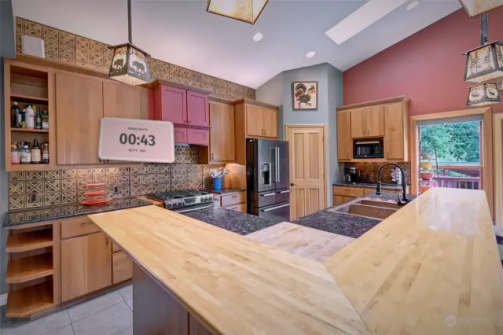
**0:43**
